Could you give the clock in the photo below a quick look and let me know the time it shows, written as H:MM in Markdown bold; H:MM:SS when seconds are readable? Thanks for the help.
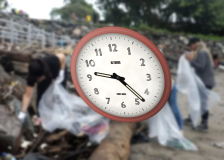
**9:23**
